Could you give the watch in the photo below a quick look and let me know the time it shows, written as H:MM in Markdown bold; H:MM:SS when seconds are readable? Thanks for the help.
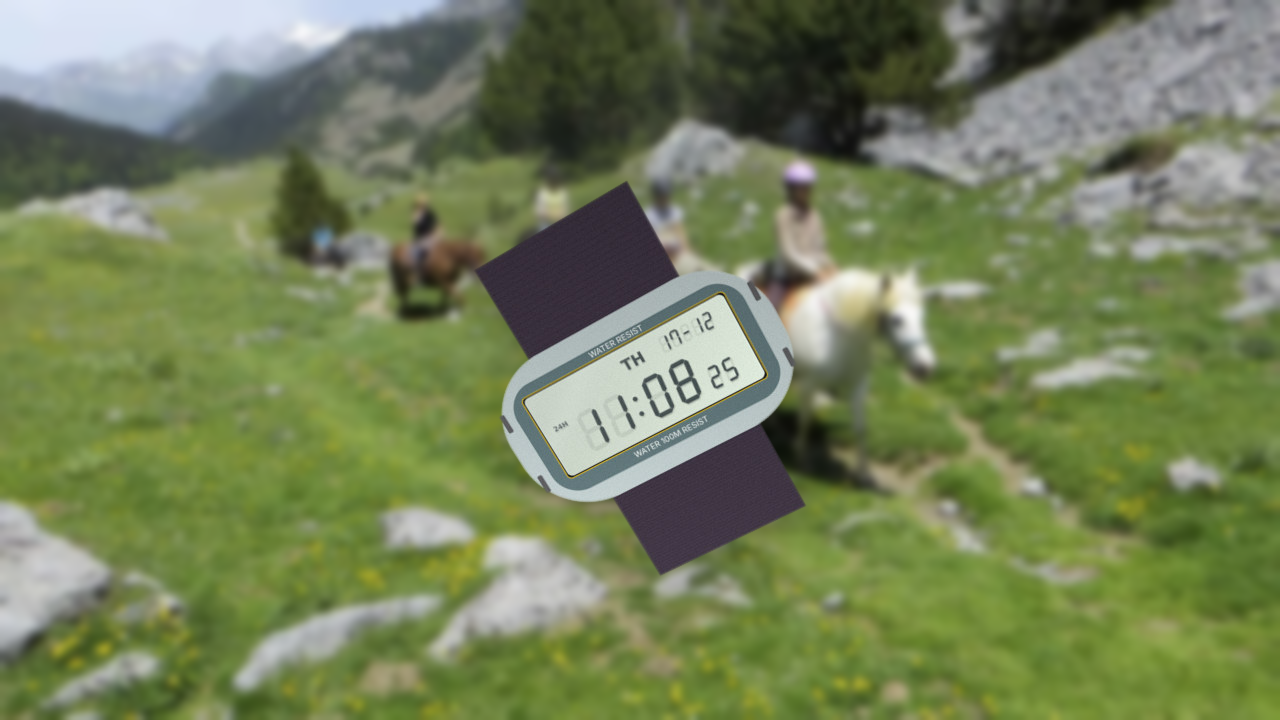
**11:08:25**
